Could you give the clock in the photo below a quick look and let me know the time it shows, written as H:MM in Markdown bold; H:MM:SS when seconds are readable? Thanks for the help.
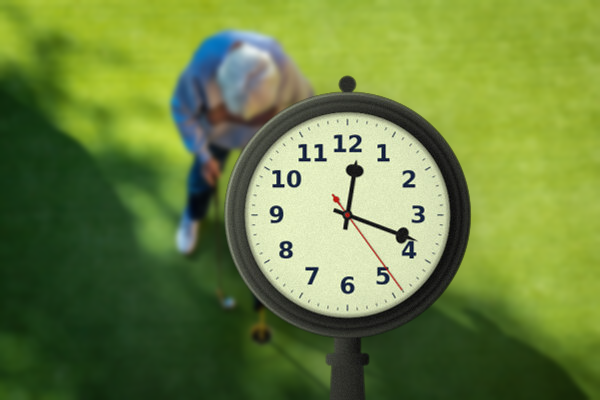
**12:18:24**
